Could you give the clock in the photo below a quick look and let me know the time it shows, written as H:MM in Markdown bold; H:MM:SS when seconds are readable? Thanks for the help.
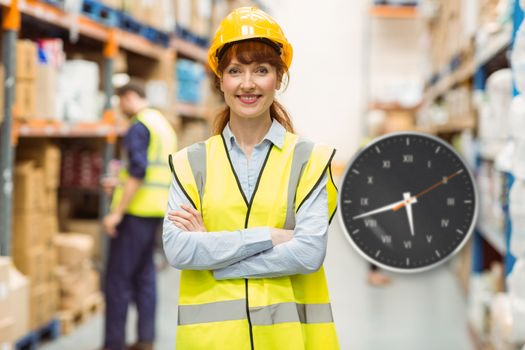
**5:42:10**
